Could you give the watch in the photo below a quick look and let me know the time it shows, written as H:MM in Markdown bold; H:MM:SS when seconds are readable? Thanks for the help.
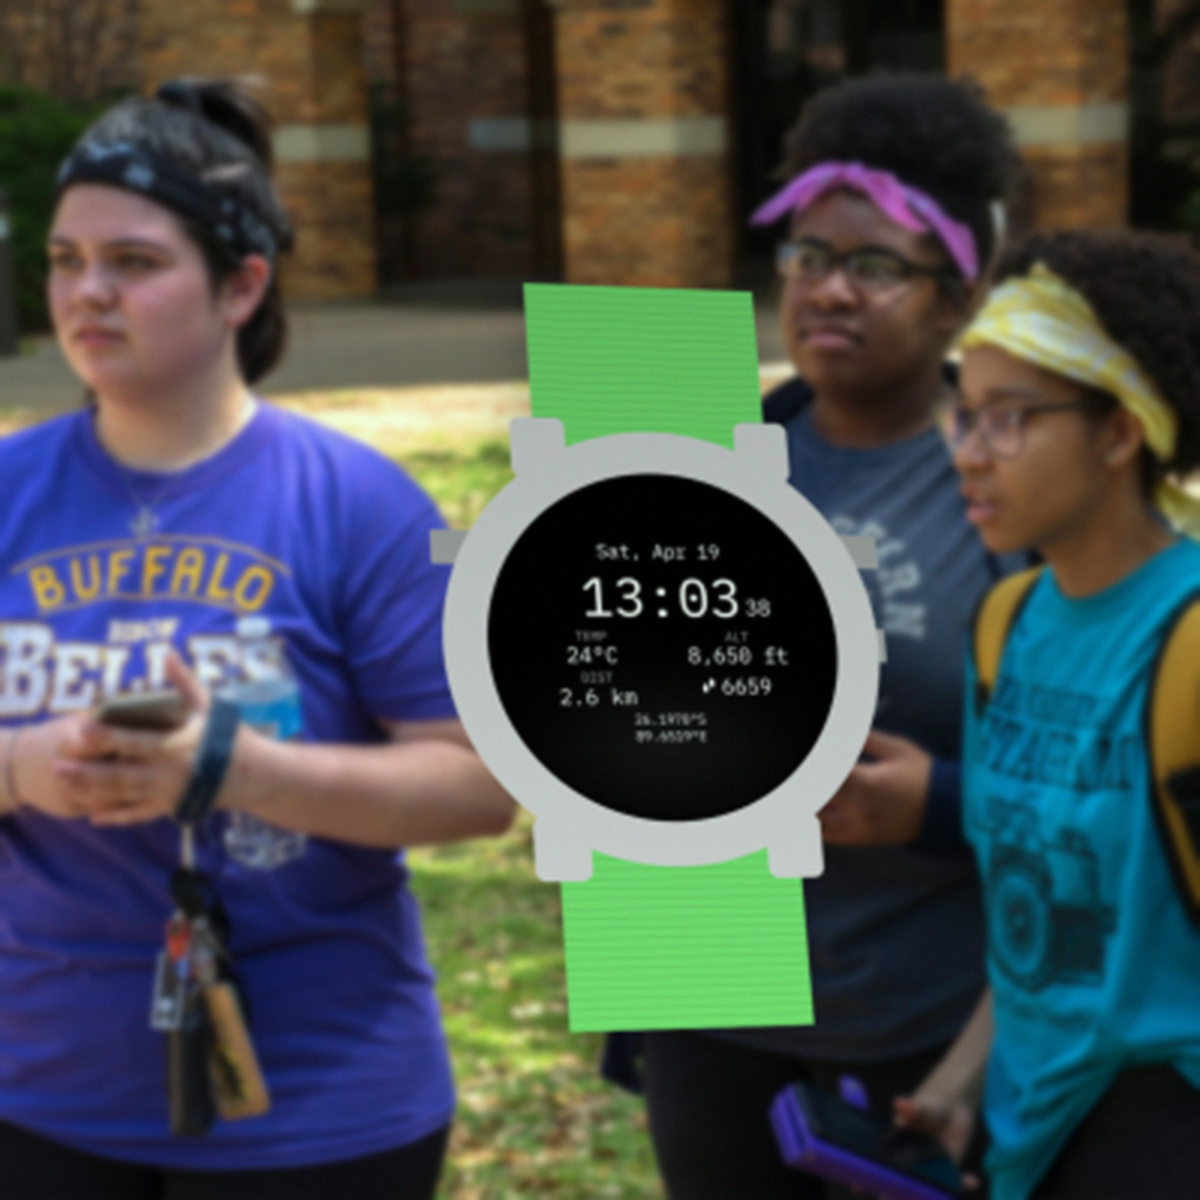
**13:03**
